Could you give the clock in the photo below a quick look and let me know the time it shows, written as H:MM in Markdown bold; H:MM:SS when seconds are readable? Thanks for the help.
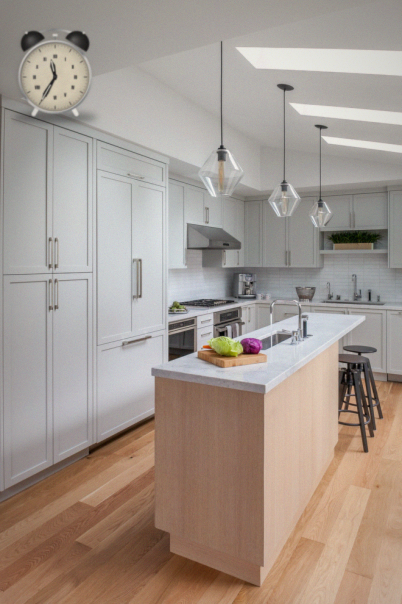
**11:35**
